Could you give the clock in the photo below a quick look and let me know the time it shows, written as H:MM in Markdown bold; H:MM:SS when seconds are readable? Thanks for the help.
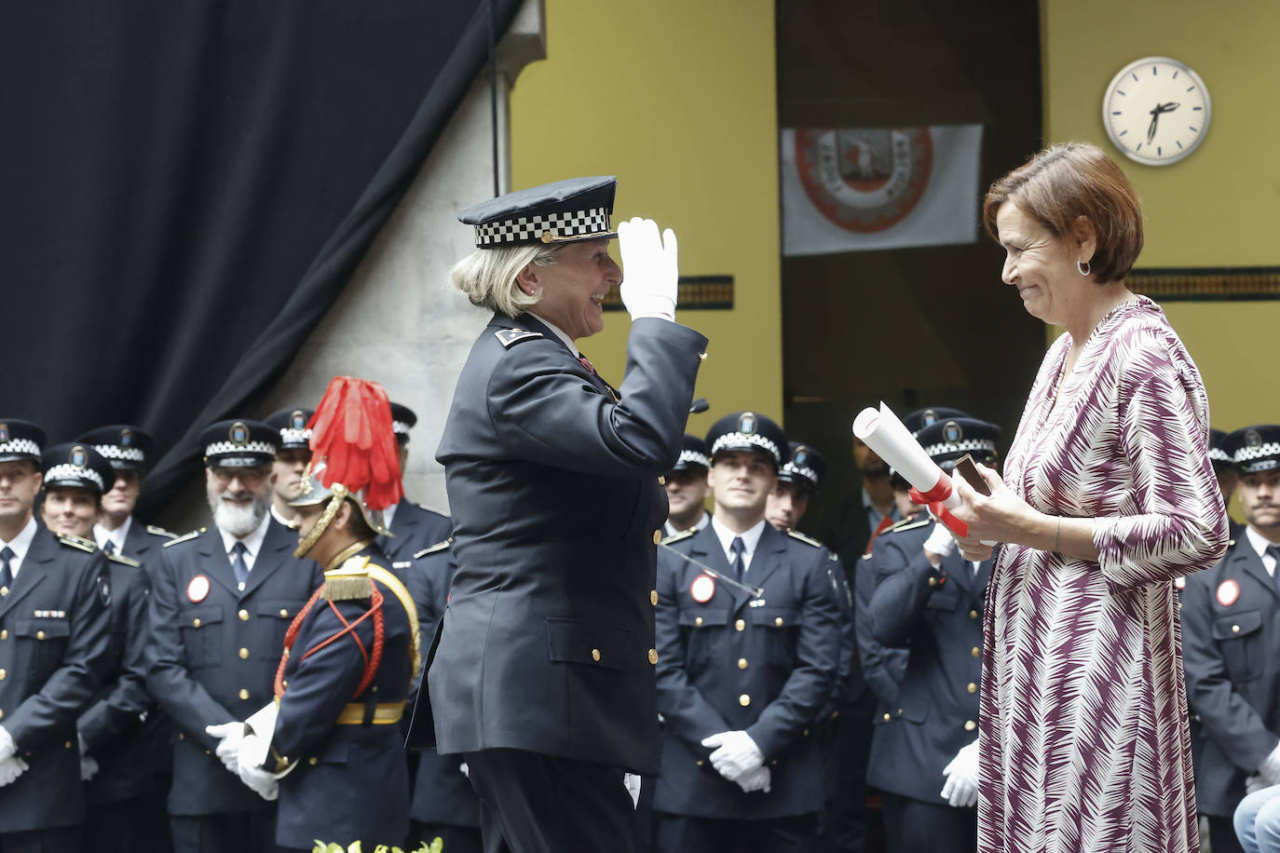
**2:33**
